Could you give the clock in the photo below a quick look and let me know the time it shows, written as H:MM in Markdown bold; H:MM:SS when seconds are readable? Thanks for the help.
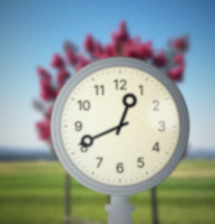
**12:41**
